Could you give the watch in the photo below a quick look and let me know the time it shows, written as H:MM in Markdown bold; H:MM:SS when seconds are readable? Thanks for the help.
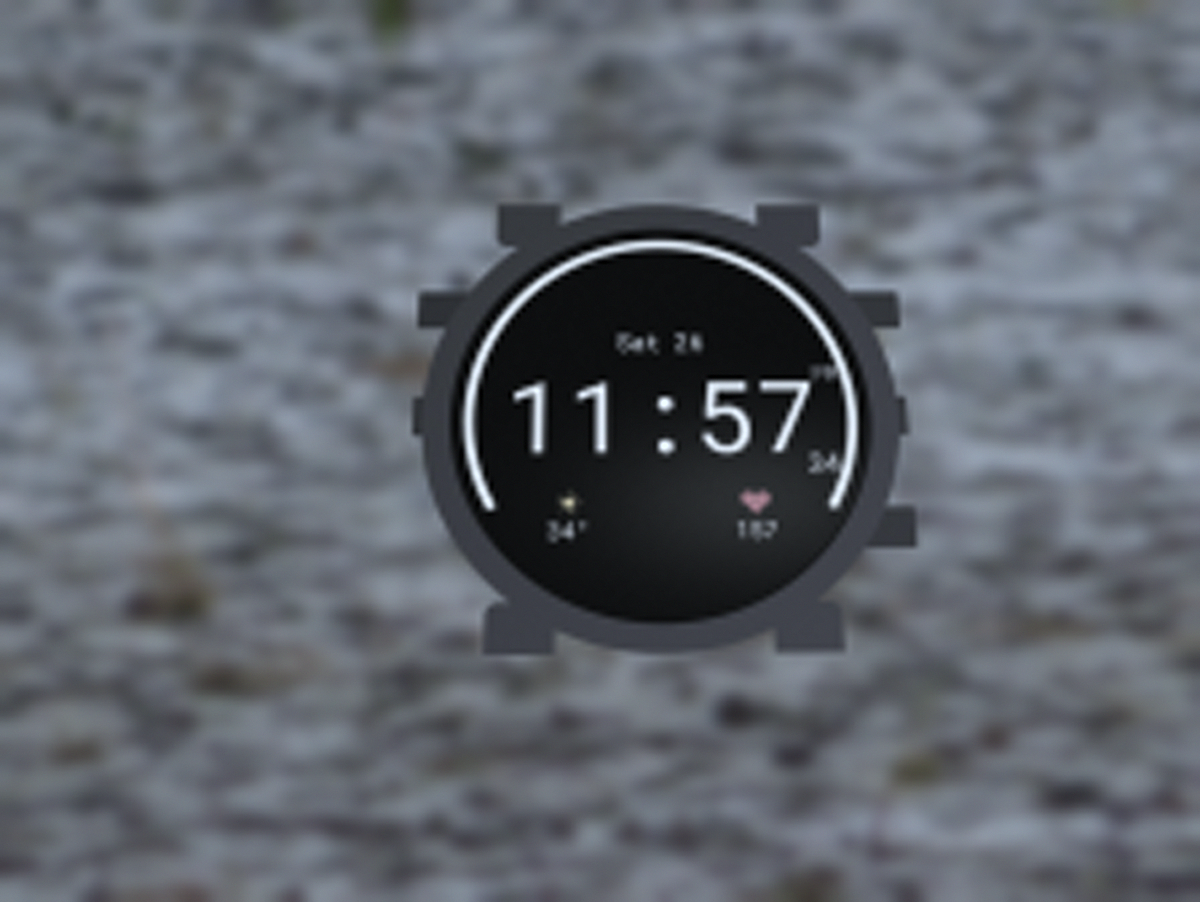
**11:57**
